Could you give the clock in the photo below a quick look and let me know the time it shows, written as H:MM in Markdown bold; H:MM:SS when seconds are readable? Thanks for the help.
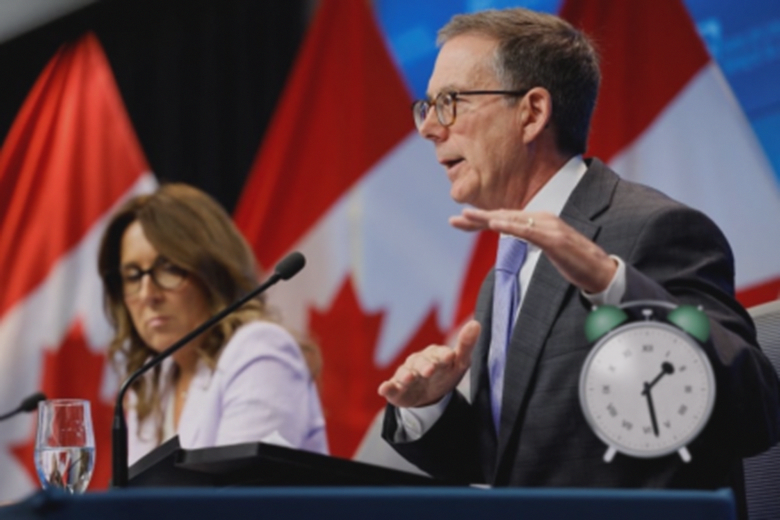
**1:28**
